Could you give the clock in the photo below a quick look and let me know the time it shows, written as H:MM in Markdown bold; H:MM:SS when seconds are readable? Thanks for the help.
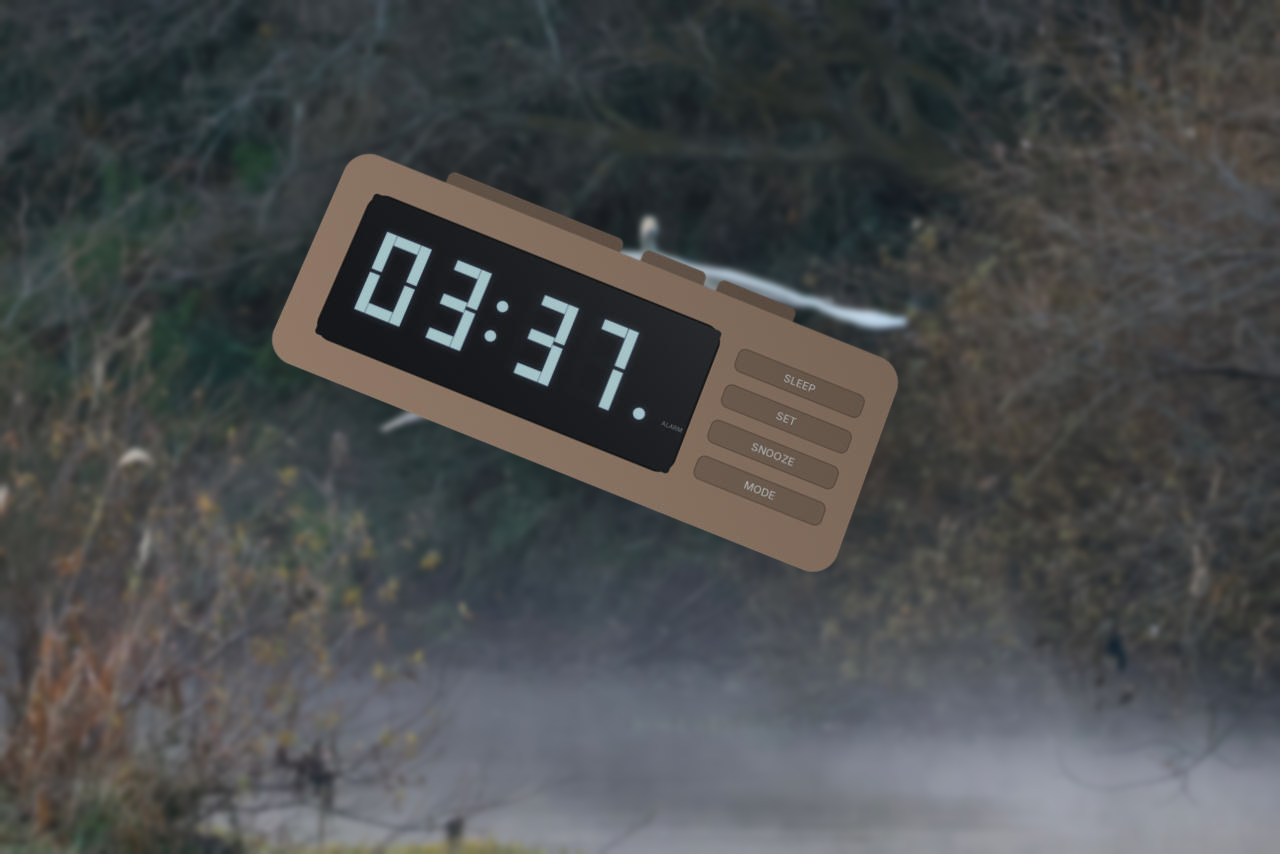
**3:37**
